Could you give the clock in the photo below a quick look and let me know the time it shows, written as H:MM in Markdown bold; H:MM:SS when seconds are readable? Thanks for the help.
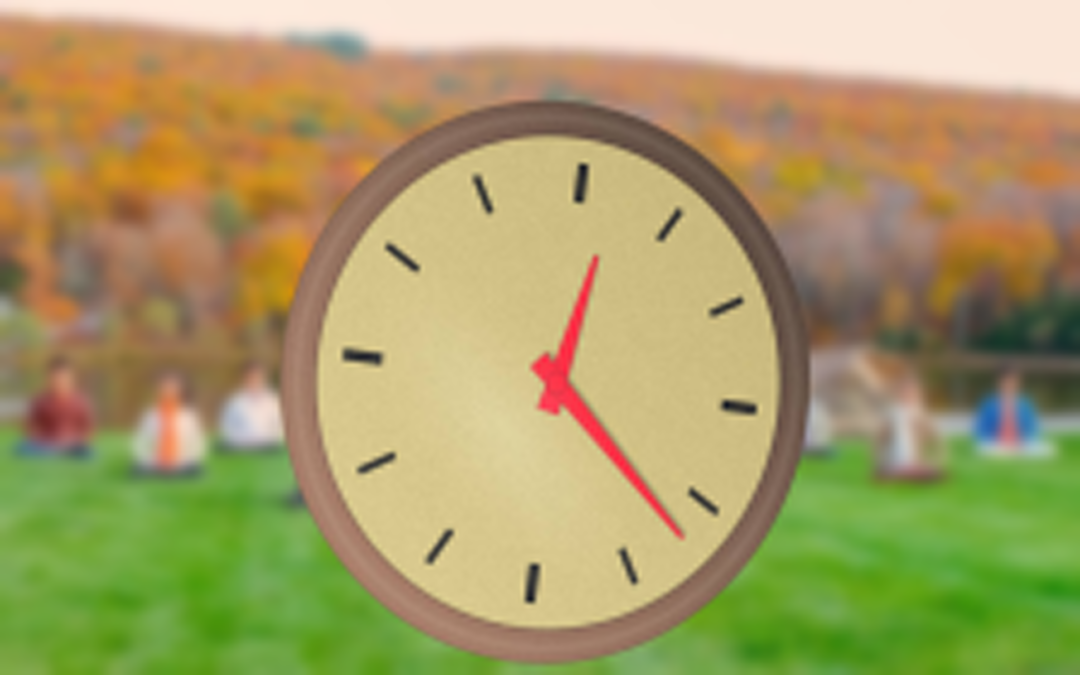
**12:22**
